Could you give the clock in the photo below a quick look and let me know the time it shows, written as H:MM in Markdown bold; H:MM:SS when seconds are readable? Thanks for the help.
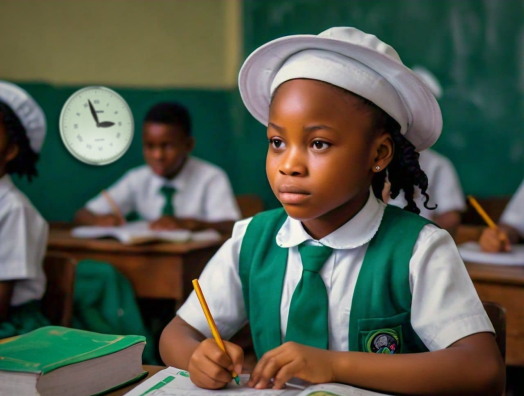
**2:57**
